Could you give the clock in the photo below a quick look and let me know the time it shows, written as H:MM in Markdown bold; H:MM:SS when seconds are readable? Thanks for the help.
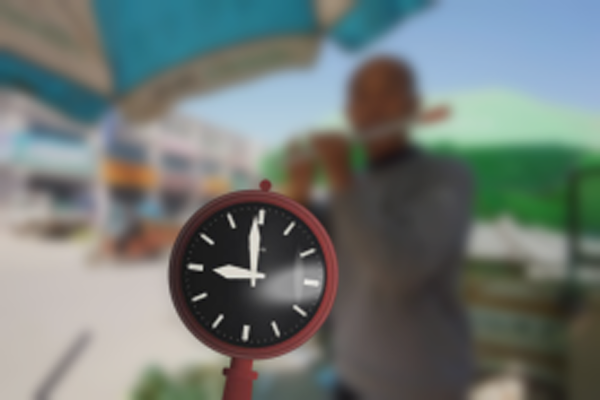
**8:59**
